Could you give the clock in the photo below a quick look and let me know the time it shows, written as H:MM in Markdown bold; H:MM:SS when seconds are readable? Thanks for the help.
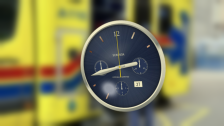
**2:43**
